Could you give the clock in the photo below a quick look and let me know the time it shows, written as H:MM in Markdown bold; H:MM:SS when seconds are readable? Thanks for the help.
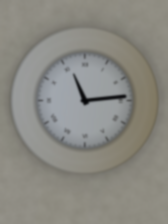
**11:14**
